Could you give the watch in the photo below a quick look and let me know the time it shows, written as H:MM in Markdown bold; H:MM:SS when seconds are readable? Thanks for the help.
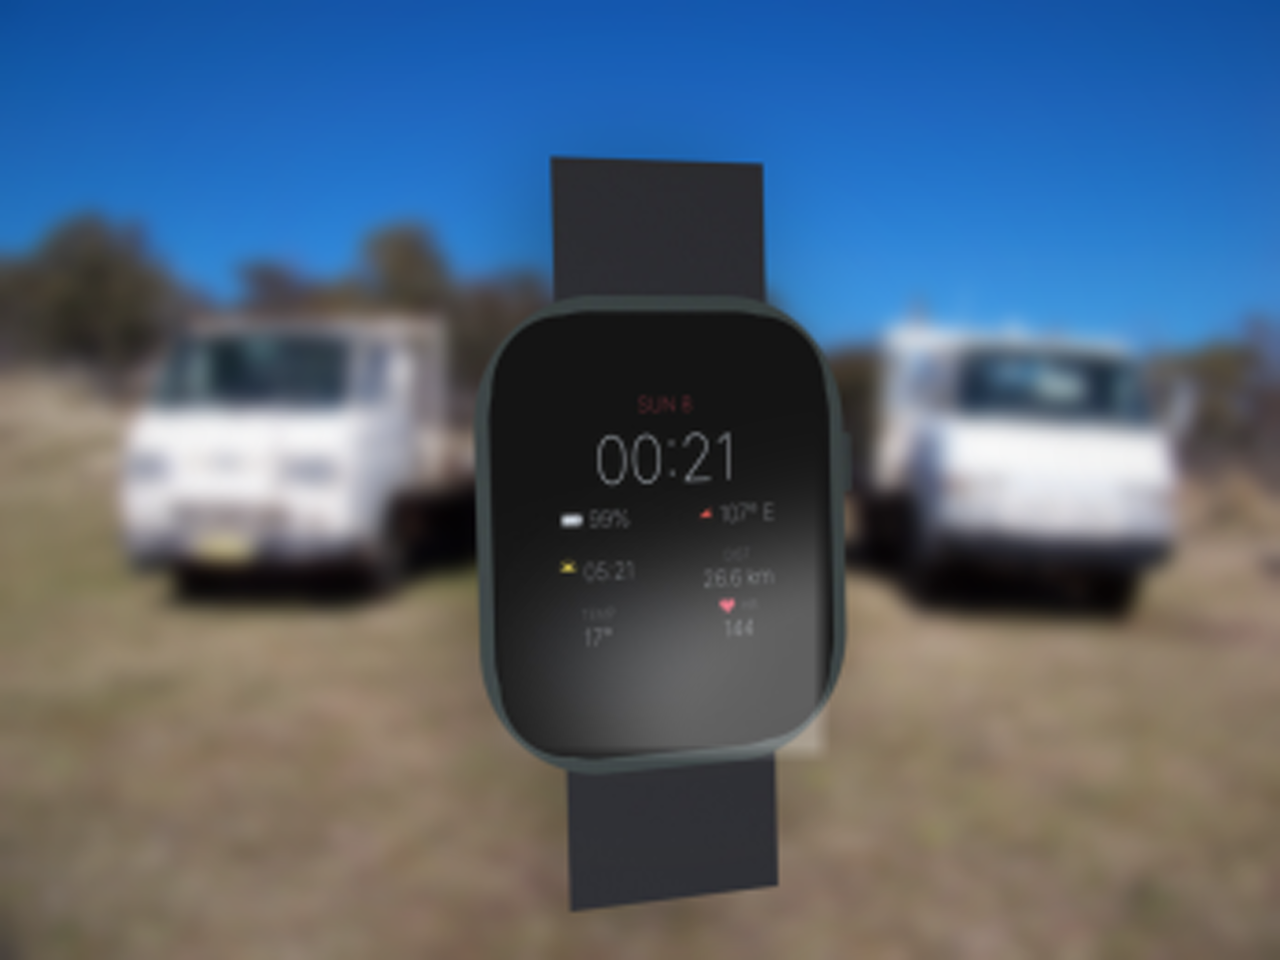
**0:21**
